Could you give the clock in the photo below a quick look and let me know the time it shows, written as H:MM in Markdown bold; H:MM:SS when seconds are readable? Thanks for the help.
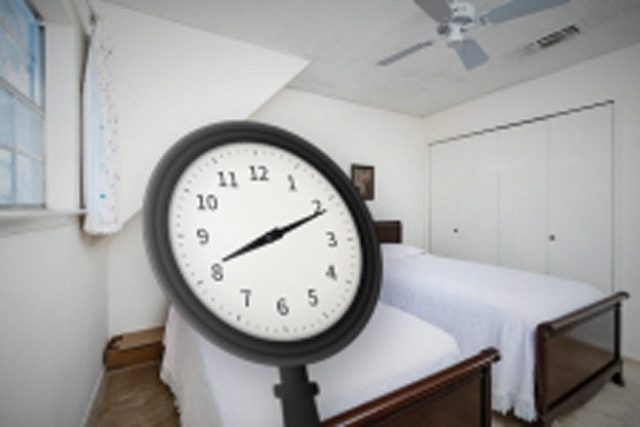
**8:11**
